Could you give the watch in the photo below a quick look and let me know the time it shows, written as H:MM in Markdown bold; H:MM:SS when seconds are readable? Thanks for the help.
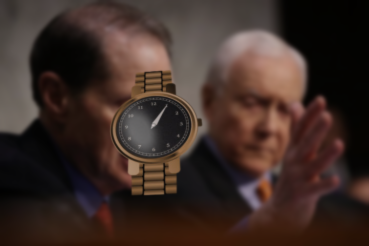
**1:05**
